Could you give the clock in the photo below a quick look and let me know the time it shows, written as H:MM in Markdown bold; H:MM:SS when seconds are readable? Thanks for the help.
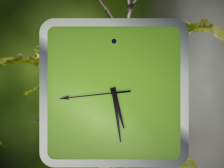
**5:28:44**
